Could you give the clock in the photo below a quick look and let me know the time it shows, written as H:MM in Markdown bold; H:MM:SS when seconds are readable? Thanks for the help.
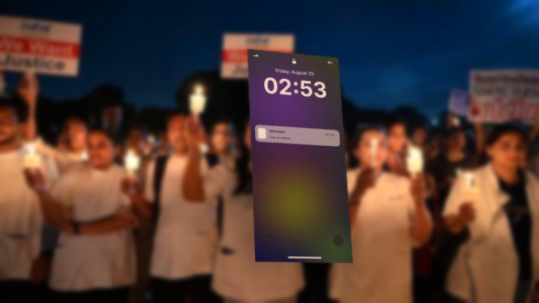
**2:53**
